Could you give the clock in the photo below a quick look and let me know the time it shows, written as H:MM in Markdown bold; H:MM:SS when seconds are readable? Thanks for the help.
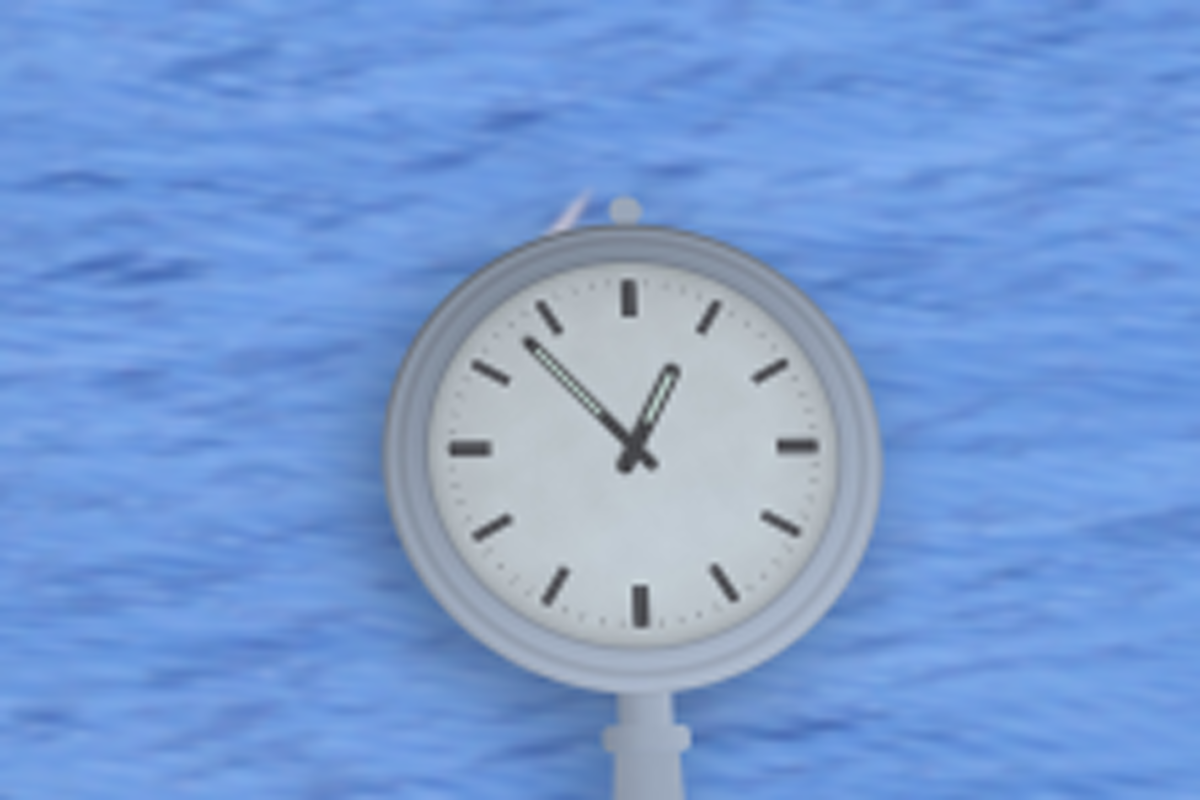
**12:53**
